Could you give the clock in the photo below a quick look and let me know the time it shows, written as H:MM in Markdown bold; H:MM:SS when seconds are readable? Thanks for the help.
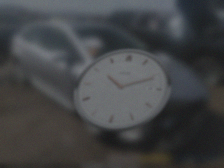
**10:11**
